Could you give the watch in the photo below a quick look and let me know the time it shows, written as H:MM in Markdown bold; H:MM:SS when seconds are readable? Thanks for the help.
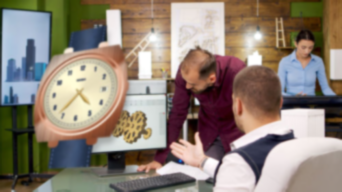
**4:37**
